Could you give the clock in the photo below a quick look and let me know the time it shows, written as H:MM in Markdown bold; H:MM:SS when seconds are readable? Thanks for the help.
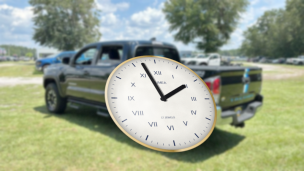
**1:57**
